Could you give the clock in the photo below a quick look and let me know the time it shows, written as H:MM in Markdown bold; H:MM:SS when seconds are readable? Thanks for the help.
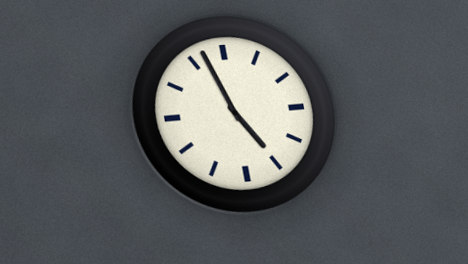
**4:57**
